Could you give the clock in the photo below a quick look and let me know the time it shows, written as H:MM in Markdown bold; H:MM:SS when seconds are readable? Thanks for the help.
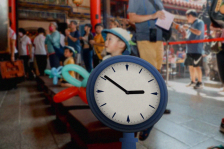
**2:51**
